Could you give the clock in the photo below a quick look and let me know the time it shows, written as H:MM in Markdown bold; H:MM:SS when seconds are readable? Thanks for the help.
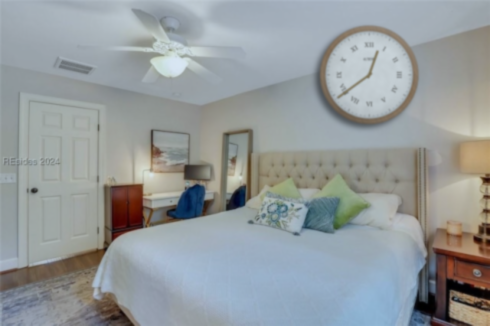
**12:39**
